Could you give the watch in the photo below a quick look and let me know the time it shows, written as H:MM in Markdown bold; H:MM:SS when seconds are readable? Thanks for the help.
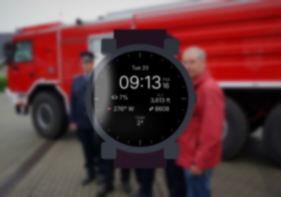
**9:13**
